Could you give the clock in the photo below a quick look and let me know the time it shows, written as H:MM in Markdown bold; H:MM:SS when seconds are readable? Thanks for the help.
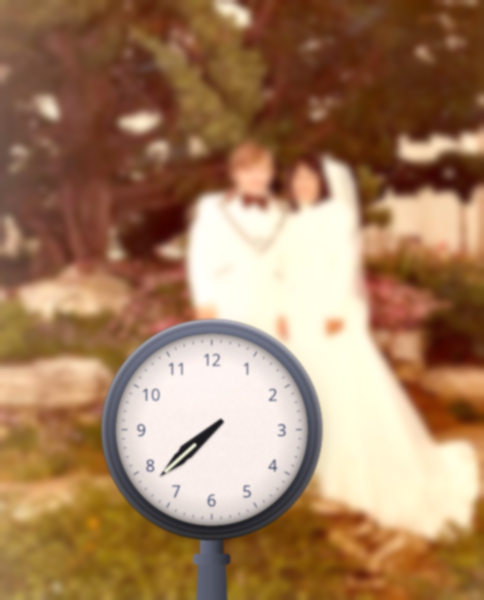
**7:38**
